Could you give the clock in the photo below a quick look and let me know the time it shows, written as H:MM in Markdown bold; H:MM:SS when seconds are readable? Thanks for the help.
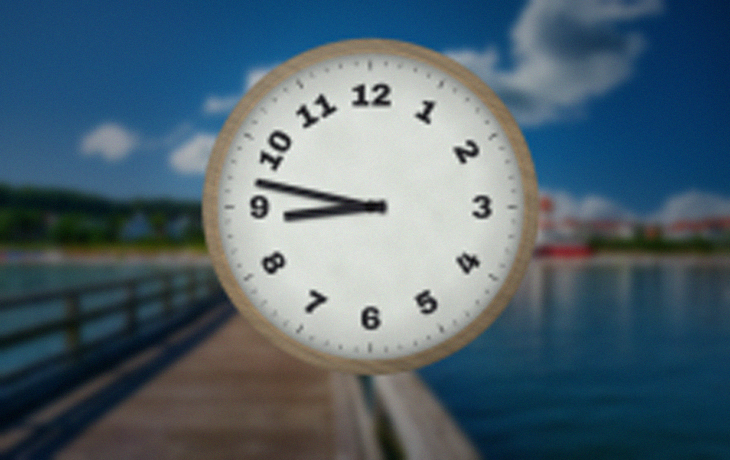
**8:47**
